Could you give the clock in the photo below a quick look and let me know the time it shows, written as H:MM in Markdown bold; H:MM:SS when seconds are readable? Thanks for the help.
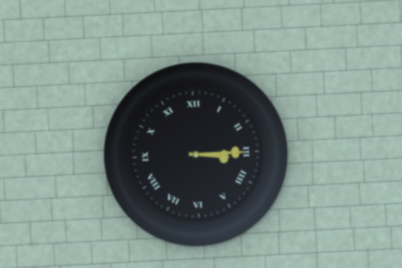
**3:15**
